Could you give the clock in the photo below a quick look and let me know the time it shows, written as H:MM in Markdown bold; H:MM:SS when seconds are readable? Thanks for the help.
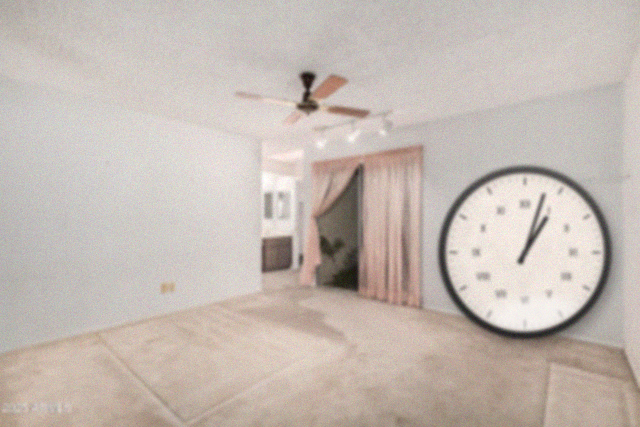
**1:03**
